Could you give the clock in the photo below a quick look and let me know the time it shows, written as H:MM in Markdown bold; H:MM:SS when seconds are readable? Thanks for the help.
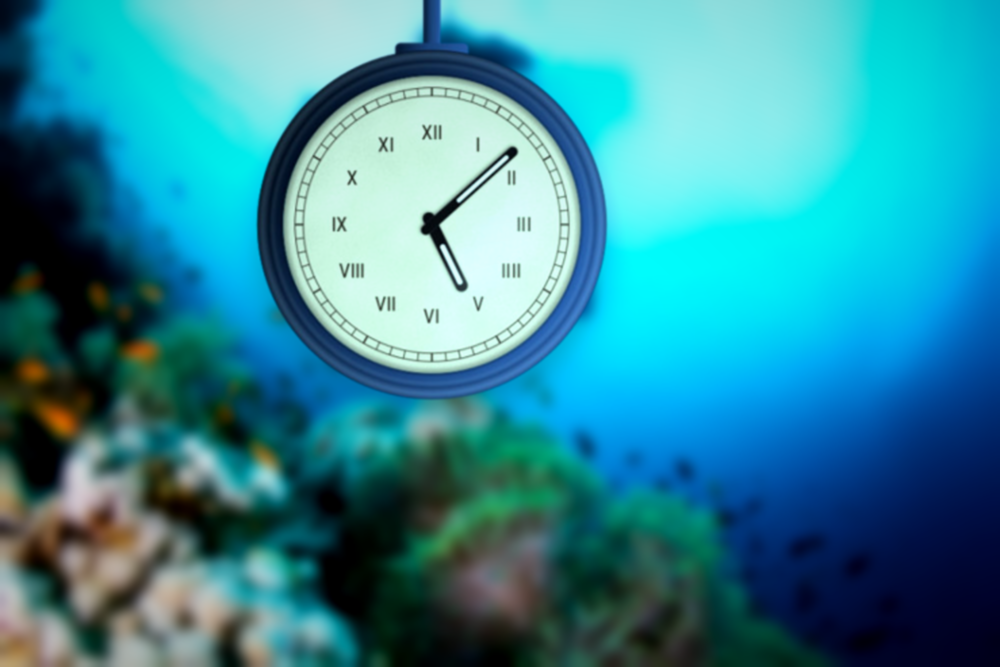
**5:08**
